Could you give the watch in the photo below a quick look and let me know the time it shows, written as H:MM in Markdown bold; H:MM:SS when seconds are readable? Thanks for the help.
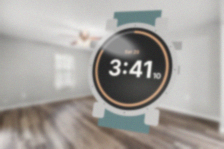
**3:41**
